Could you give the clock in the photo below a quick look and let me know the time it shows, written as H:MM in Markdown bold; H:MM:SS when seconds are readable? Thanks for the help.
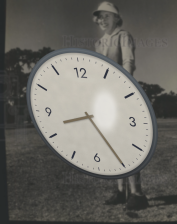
**8:25**
